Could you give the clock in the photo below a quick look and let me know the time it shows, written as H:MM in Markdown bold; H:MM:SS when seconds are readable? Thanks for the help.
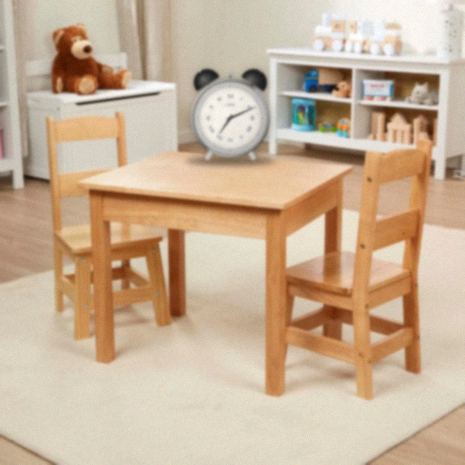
**7:11**
